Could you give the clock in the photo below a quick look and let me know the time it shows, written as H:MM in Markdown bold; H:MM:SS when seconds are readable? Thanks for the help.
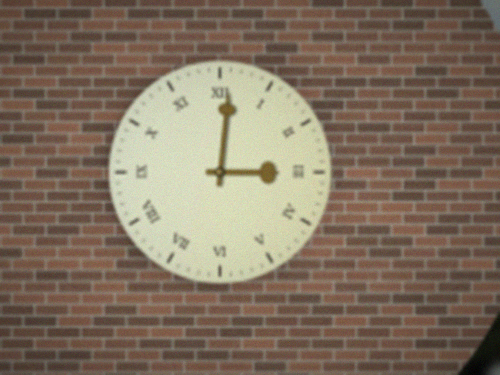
**3:01**
